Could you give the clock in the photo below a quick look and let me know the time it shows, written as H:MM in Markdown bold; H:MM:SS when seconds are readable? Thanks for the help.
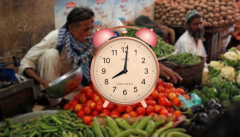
**8:01**
